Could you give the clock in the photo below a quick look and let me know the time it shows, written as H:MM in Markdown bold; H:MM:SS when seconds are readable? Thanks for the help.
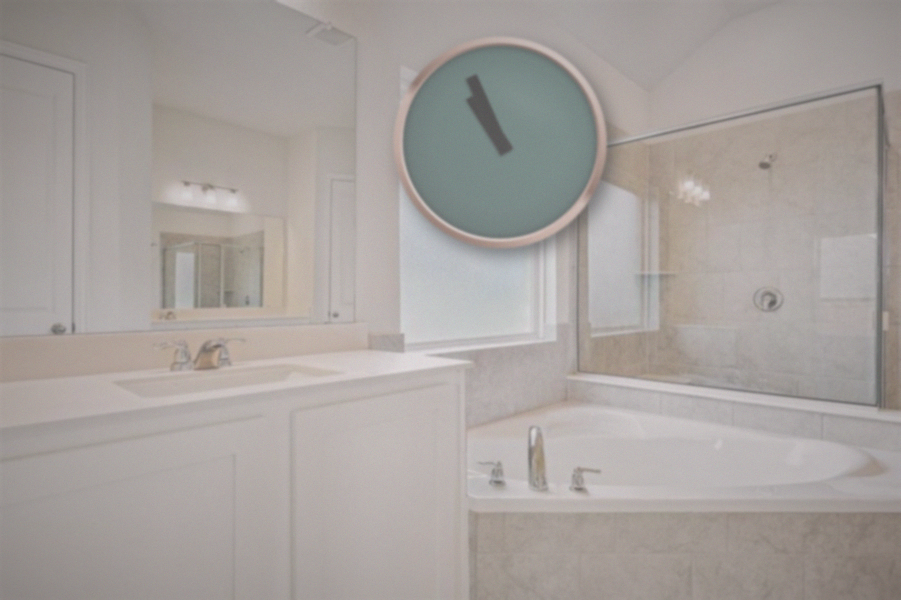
**10:56**
